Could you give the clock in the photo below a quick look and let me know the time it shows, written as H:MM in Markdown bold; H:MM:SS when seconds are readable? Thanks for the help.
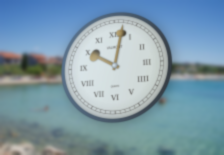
**10:02**
